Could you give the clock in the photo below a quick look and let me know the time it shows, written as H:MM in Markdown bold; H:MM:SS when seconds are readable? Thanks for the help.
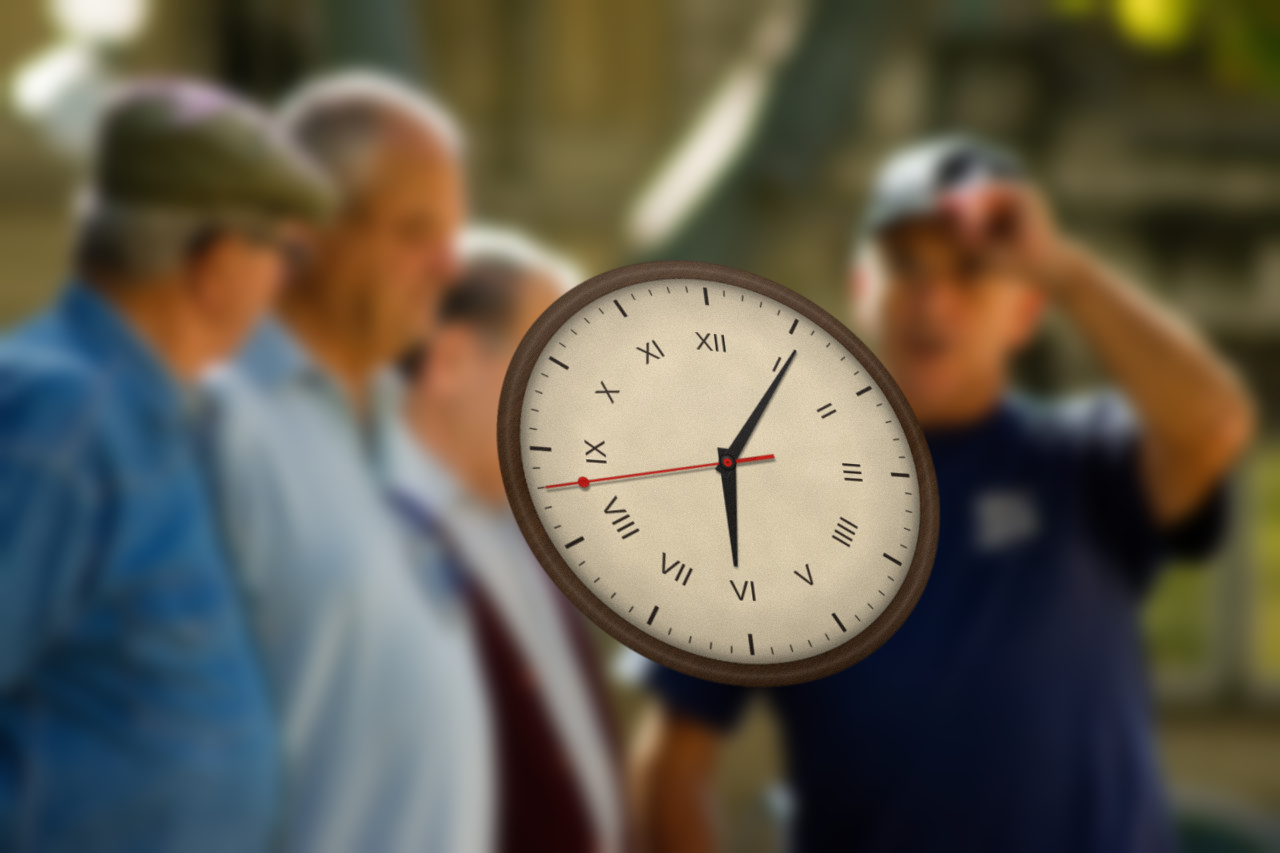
**6:05:43**
